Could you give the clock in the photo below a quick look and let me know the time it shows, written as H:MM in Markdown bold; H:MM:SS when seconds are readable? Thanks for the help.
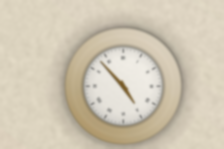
**4:53**
